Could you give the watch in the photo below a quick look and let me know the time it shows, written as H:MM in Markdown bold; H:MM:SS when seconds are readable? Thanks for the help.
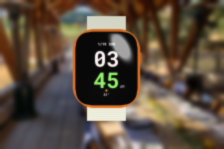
**3:45**
